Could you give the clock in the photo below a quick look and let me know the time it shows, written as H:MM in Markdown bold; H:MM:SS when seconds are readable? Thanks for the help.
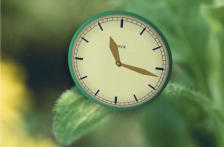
**11:17**
